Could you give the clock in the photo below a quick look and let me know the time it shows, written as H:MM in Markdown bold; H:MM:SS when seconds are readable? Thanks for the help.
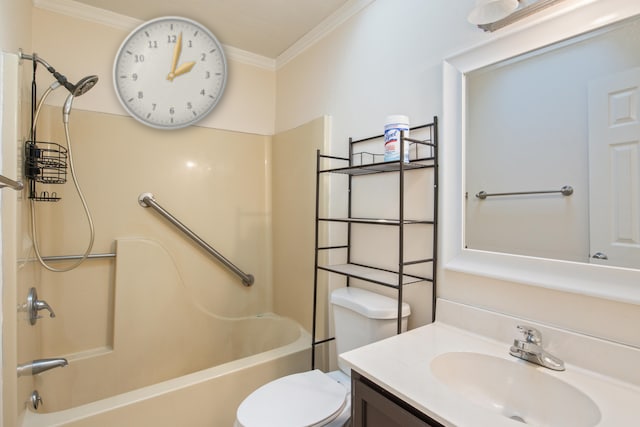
**2:02**
